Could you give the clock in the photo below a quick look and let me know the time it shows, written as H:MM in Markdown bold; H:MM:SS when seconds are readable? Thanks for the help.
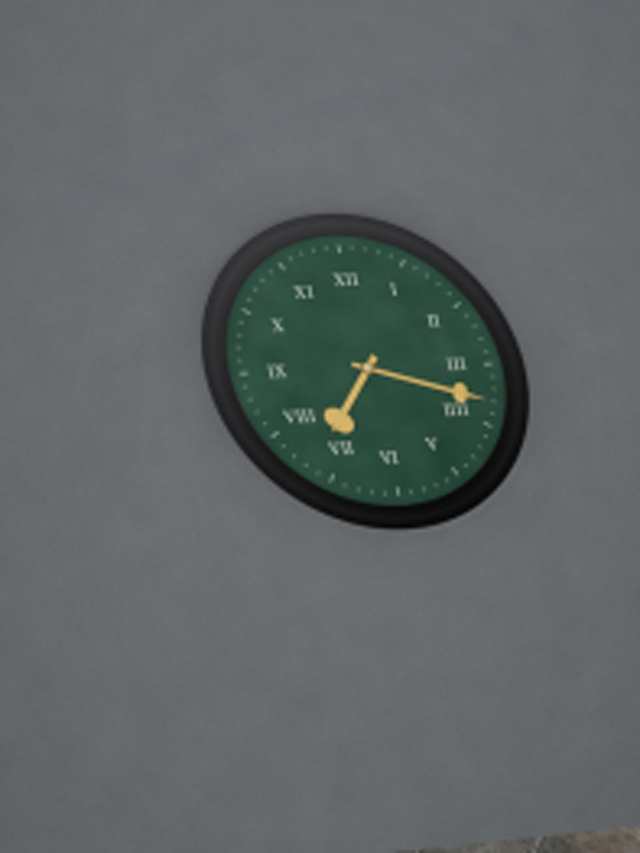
**7:18**
